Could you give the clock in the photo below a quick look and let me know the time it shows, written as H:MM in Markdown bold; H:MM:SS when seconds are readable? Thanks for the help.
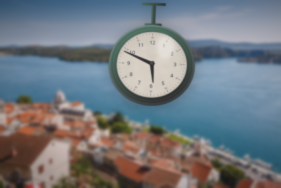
**5:49**
